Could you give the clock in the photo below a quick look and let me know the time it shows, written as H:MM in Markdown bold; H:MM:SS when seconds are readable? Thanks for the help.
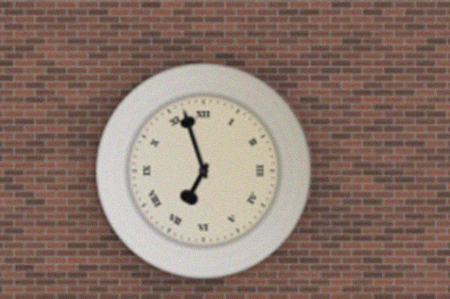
**6:57**
